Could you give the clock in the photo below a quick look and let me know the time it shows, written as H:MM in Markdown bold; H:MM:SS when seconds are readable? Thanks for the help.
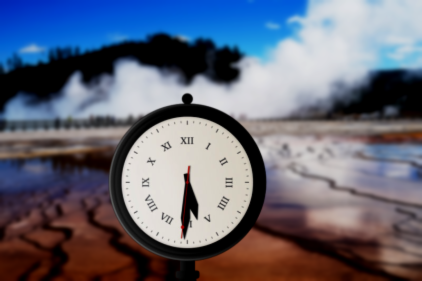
**5:30:31**
